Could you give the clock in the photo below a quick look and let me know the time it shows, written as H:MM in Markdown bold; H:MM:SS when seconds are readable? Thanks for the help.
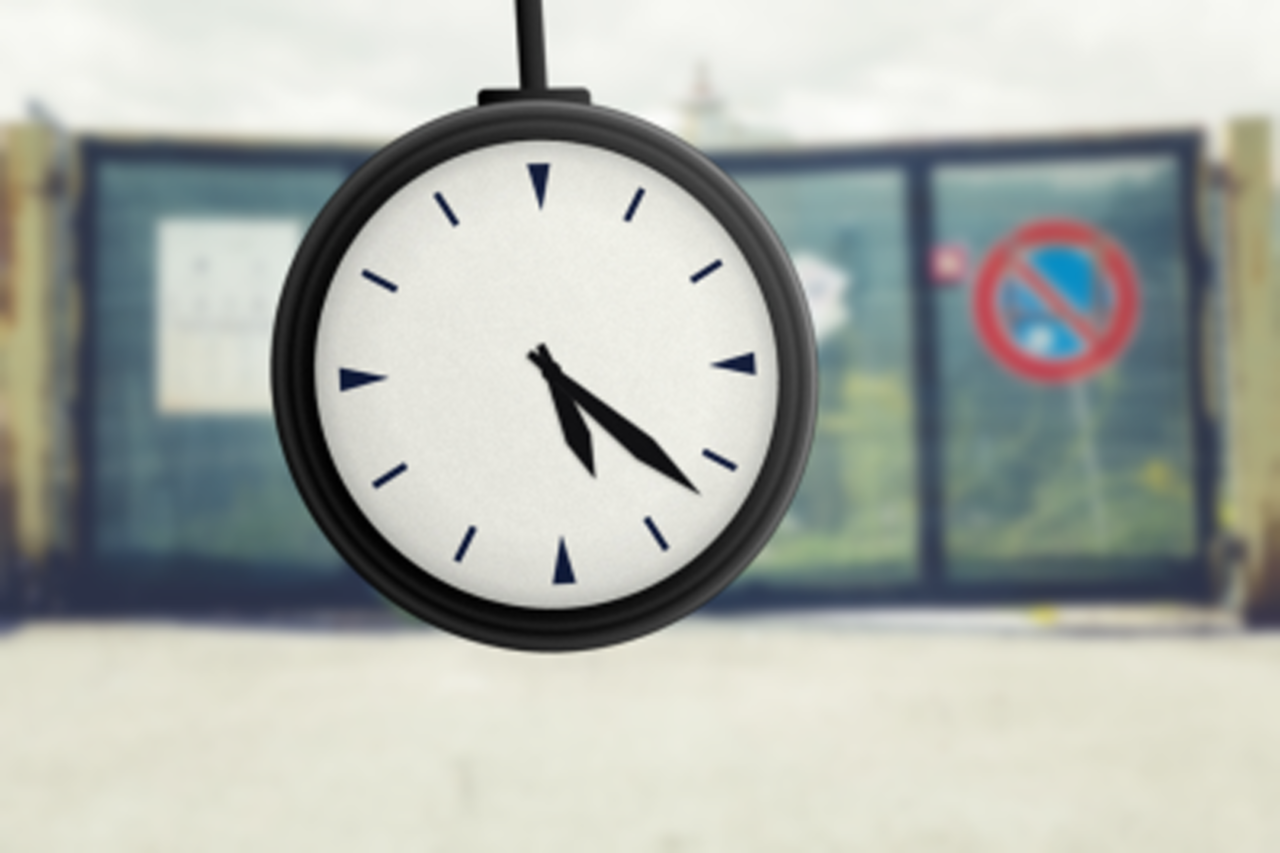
**5:22**
